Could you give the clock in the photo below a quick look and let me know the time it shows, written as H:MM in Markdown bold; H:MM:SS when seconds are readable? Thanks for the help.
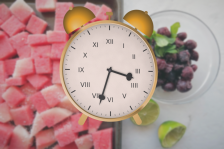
**3:33**
